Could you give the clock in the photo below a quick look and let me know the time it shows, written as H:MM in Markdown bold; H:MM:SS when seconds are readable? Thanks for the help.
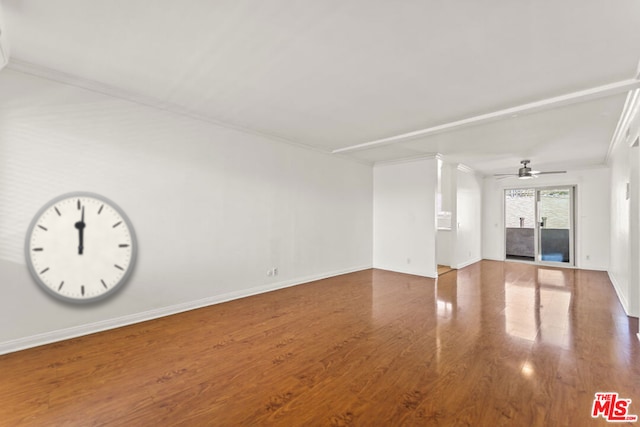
**12:01**
